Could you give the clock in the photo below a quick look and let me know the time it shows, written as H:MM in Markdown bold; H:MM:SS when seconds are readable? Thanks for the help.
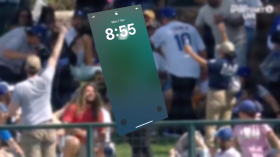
**8:55**
